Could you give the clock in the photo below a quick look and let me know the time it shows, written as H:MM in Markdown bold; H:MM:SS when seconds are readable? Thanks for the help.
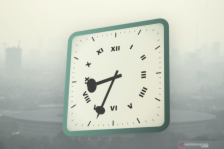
**8:34**
